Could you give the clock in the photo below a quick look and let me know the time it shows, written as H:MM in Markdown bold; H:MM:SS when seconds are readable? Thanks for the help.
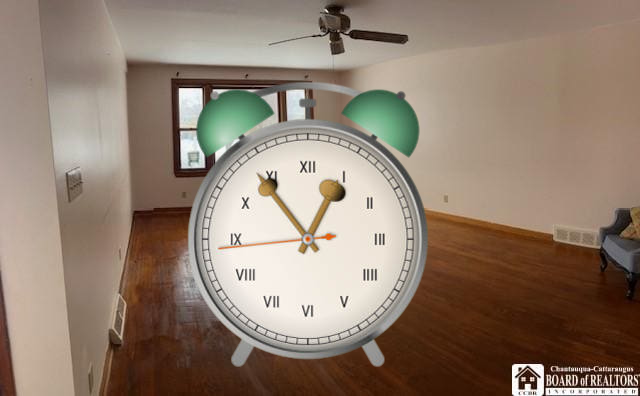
**12:53:44**
